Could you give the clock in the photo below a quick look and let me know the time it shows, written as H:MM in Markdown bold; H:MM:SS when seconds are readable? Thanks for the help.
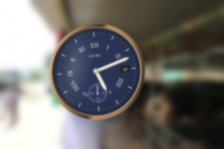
**5:12**
